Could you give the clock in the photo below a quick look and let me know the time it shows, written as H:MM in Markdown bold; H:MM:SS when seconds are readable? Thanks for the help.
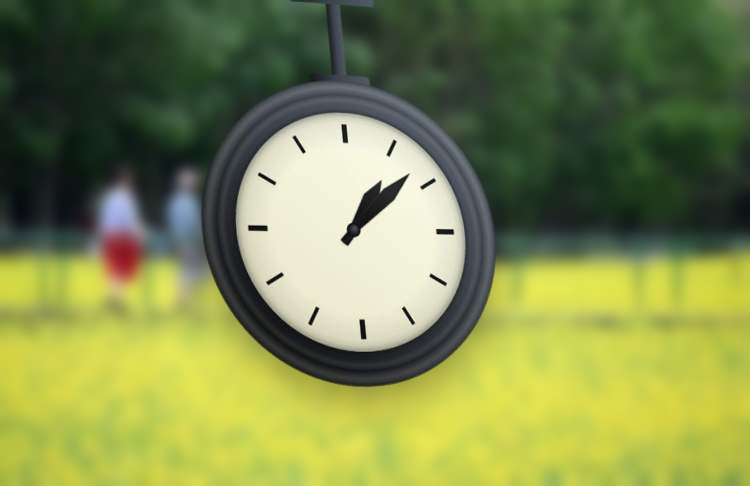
**1:08**
